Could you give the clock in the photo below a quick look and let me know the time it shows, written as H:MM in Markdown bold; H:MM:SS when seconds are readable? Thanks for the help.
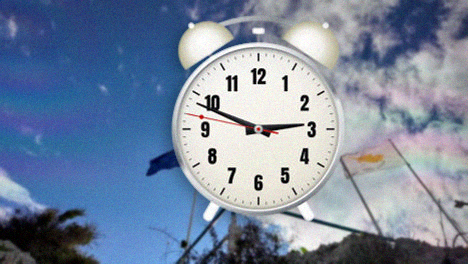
**2:48:47**
